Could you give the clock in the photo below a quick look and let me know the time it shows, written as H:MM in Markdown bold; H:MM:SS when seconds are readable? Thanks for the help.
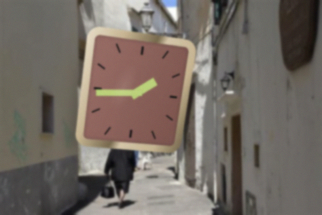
**1:44**
